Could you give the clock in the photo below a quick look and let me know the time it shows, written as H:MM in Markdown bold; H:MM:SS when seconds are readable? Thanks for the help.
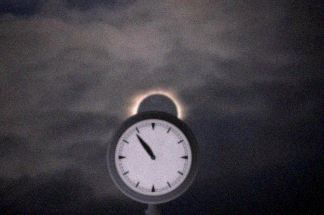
**10:54**
